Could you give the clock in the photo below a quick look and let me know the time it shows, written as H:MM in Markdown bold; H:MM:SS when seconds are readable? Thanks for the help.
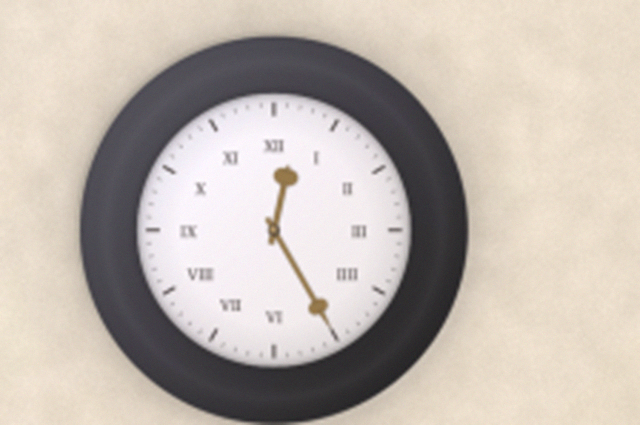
**12:25**
